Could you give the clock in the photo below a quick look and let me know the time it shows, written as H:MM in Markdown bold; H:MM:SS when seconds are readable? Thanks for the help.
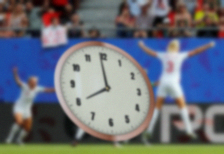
**7:59**
